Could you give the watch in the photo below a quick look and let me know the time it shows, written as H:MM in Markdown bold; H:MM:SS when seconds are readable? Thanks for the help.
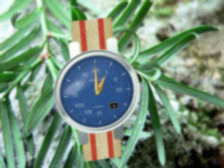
**1:00**
